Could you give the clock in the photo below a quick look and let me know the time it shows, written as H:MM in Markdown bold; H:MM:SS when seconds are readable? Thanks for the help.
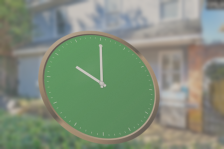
**10:00**
